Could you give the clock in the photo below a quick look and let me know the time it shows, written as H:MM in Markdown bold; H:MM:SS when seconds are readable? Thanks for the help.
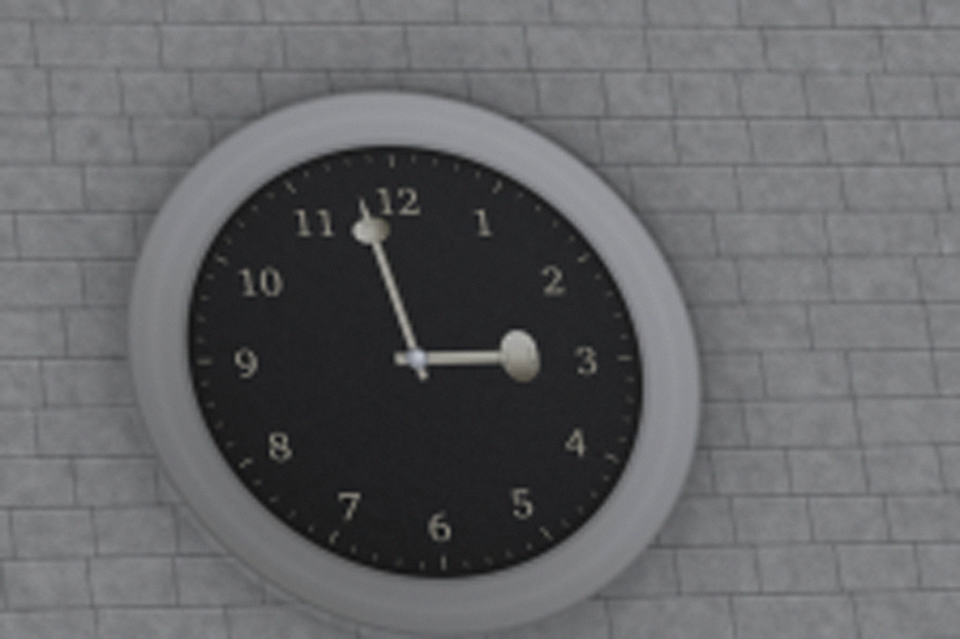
**2:58**
